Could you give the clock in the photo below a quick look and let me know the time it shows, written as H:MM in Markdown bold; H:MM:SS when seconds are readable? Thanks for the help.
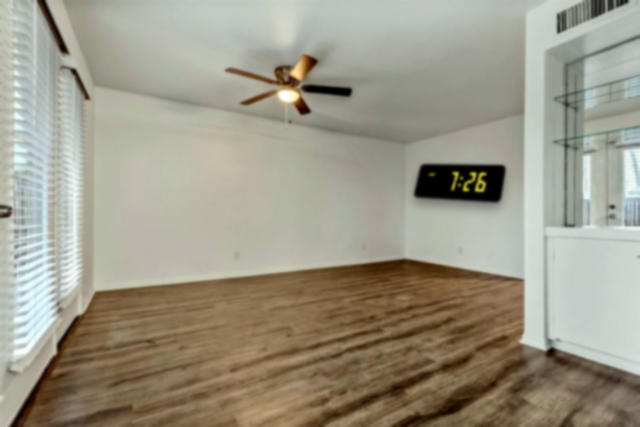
**7:26**
